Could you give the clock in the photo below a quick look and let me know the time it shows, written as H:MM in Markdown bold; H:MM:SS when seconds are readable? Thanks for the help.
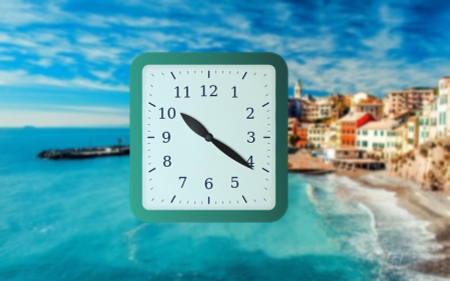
**10:21**
